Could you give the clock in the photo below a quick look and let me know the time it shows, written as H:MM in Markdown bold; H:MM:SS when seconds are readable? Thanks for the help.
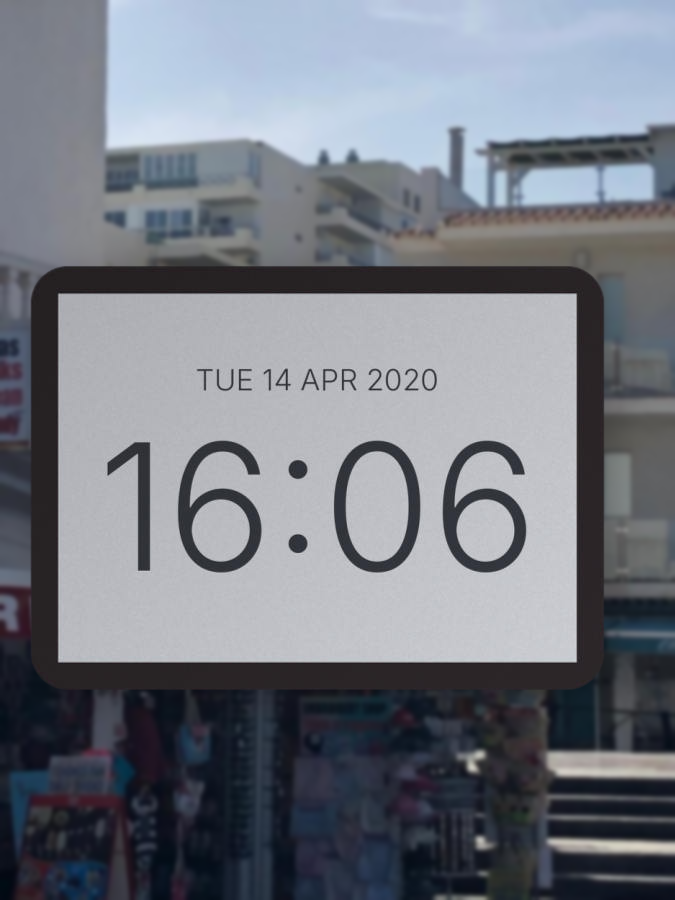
**16:06**
